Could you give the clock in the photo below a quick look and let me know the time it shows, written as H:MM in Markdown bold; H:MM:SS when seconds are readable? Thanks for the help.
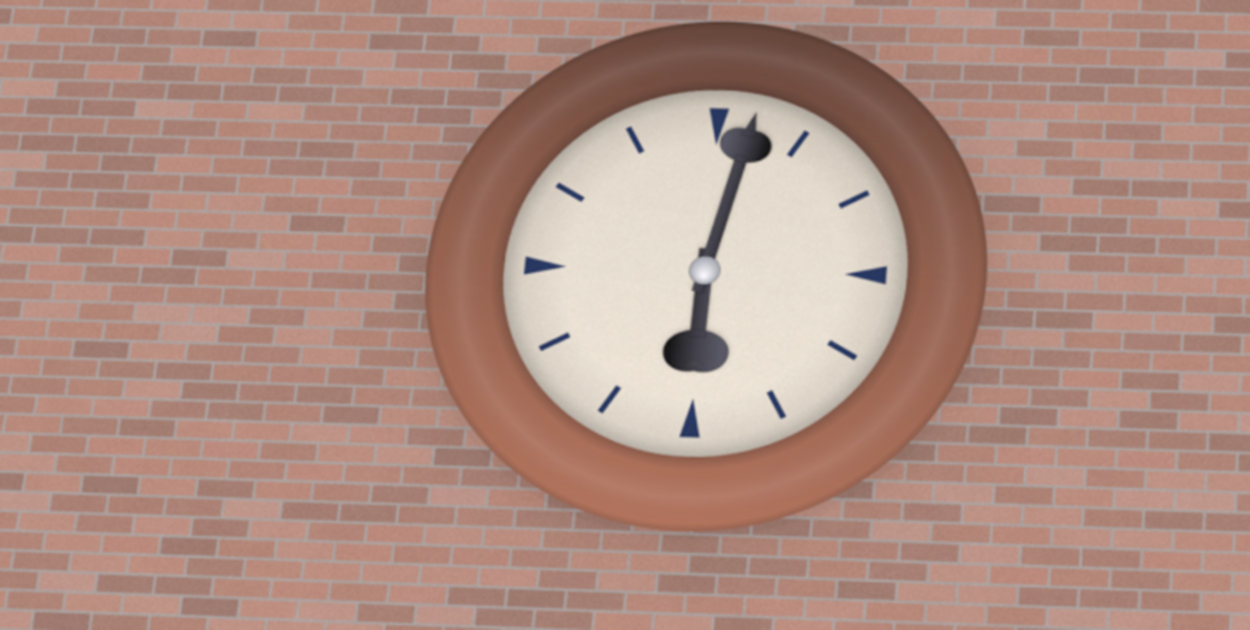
**6:02**
